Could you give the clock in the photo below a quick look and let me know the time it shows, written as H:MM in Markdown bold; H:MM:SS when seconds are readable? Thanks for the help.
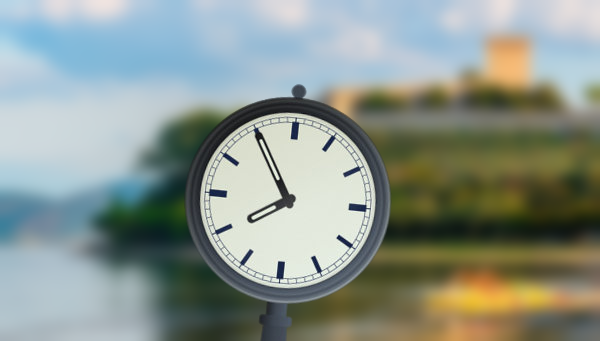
**7:55**
